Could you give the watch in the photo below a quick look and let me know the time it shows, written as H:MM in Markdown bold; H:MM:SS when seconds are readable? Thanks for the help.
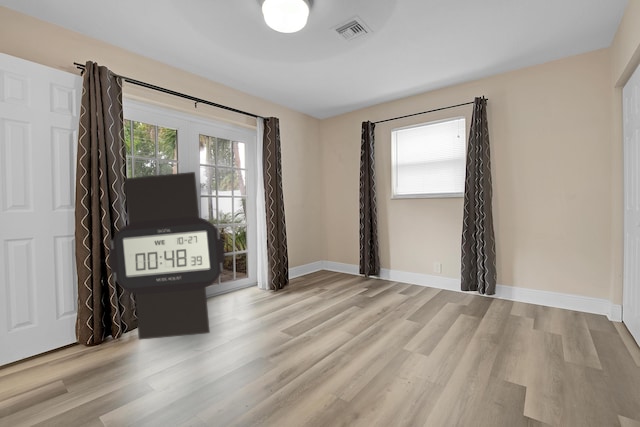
**0:48**
